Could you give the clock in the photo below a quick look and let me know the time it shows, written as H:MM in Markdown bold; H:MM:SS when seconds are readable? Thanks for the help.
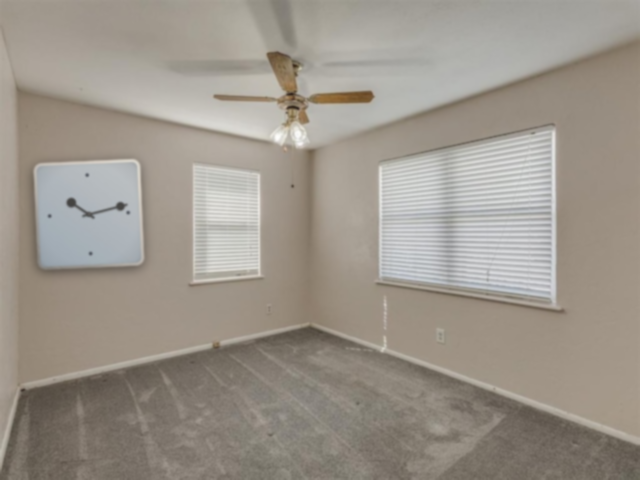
**10:13**
